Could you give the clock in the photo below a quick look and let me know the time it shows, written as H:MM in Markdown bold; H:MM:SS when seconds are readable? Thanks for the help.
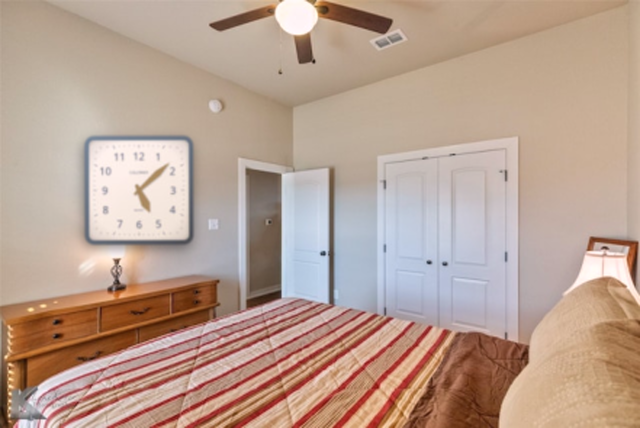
**5:08**
